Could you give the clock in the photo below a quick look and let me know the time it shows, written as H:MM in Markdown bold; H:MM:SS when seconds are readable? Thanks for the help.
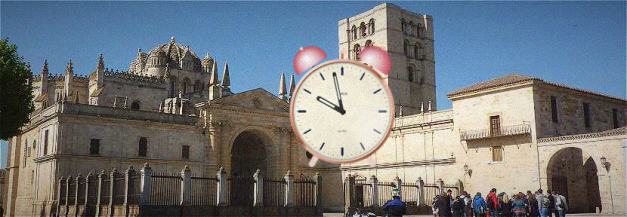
**9:58**
